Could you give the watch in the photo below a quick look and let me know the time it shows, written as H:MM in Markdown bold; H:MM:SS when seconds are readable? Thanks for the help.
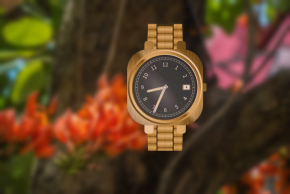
**8:34**
